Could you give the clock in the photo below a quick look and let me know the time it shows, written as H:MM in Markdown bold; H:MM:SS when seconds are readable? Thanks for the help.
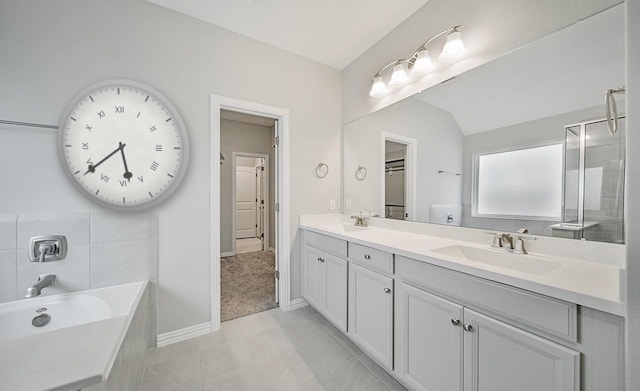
**5:39**
